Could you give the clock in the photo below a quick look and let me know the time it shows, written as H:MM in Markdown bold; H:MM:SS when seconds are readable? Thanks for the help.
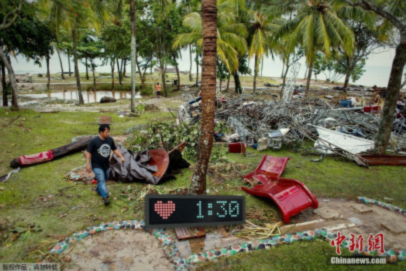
**1:30**
